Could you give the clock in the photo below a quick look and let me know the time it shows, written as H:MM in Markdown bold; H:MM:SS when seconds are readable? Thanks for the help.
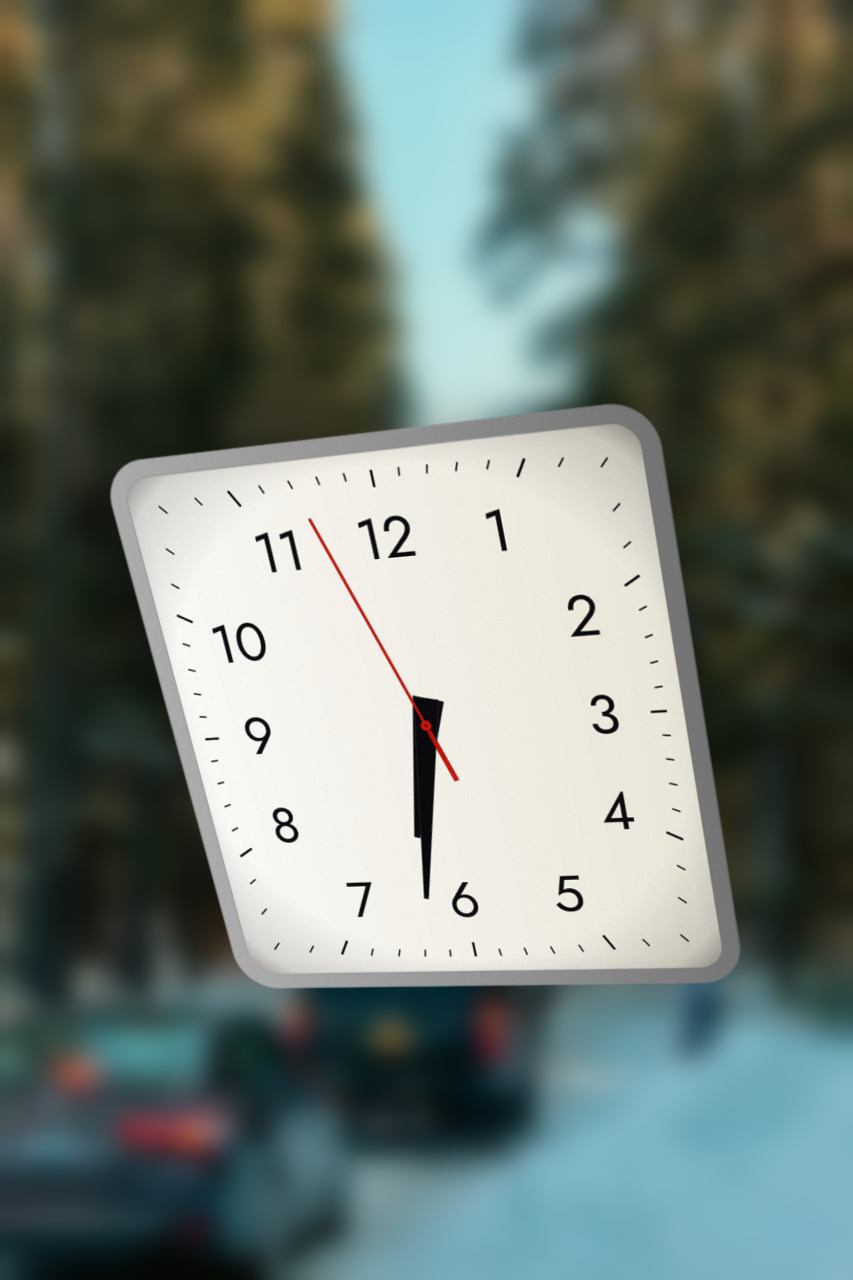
**6:31:57**
